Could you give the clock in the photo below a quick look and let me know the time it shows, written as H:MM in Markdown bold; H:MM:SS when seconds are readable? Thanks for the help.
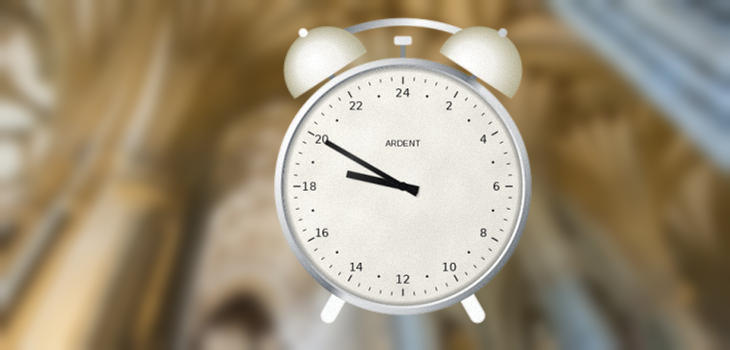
**18:50**
